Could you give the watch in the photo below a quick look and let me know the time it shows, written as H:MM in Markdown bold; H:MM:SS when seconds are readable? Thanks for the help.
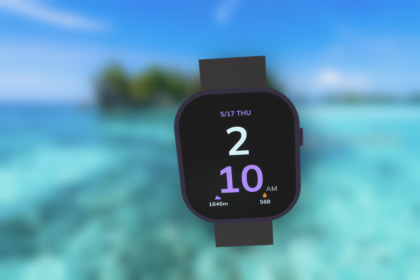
**2:10**
